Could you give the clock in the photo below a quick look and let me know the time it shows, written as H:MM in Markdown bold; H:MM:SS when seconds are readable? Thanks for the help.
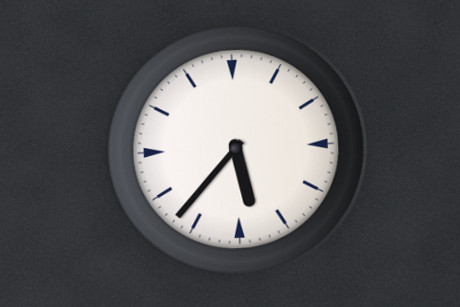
**5:37**
